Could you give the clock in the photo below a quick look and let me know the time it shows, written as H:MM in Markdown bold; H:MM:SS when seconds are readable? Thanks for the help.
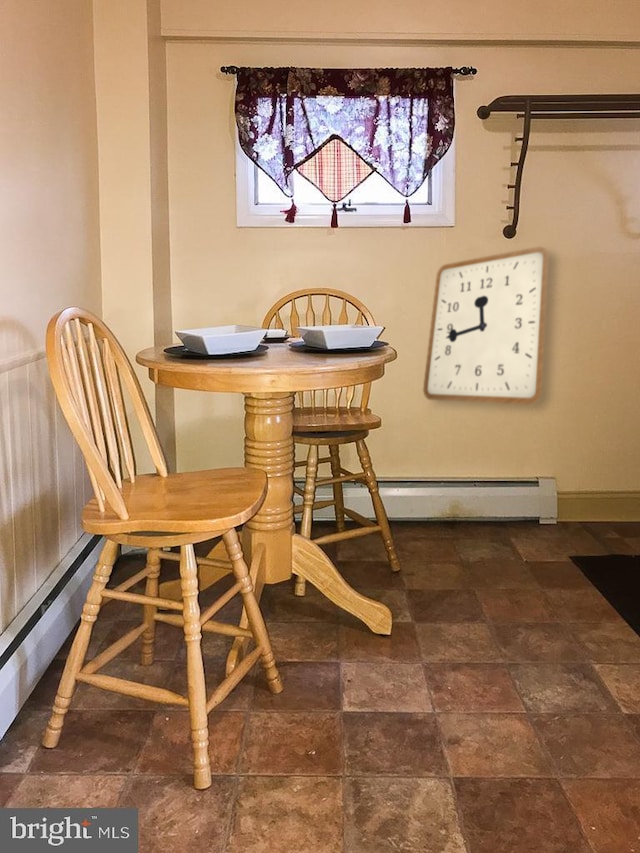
**11:43**
